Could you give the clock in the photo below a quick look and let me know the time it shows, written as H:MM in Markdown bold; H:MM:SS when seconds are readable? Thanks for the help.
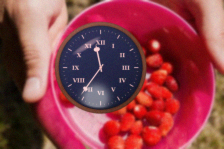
**11:36**
